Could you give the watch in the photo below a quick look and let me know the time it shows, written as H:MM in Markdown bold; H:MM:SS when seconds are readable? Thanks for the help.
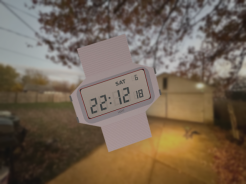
**22:12:18**
